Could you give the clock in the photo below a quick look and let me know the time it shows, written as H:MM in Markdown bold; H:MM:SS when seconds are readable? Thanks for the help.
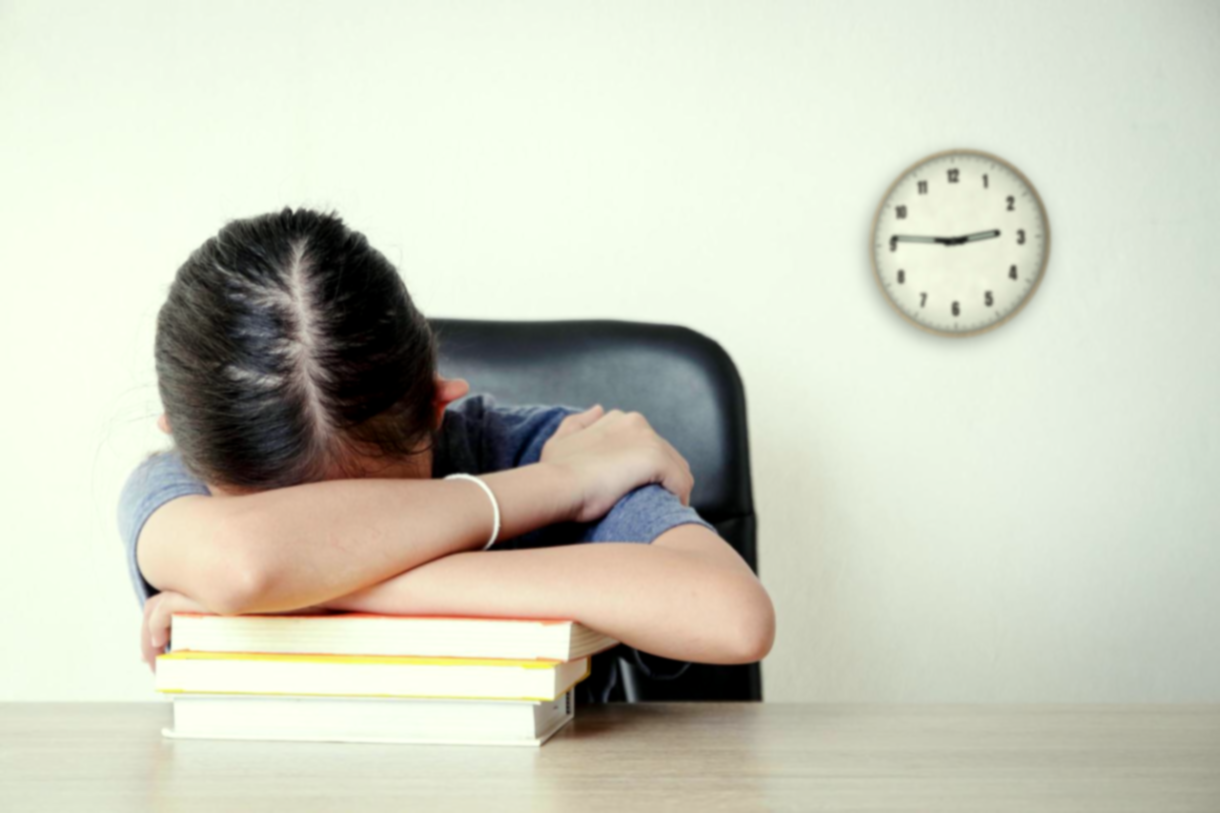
**2:46**
